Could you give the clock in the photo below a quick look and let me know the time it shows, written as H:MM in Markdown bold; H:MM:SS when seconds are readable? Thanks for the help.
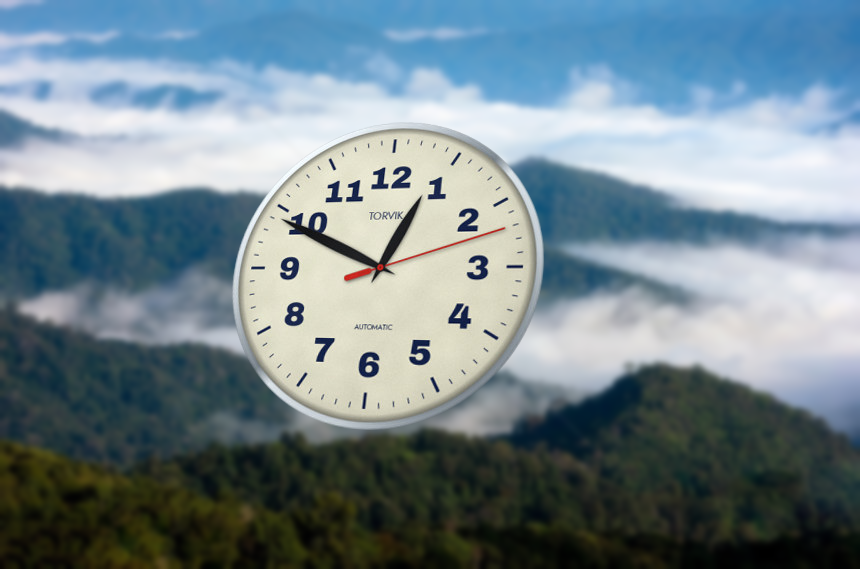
**12:49:12**
